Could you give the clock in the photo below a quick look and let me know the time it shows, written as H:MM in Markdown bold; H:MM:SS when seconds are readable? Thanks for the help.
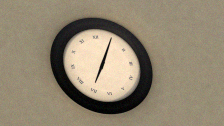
**7:05**
